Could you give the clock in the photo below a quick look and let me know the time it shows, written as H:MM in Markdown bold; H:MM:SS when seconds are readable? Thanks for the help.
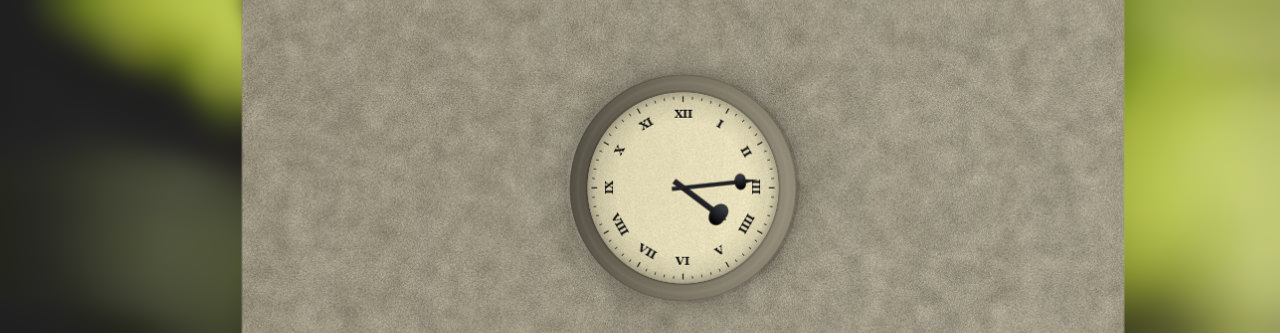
**4:14**
